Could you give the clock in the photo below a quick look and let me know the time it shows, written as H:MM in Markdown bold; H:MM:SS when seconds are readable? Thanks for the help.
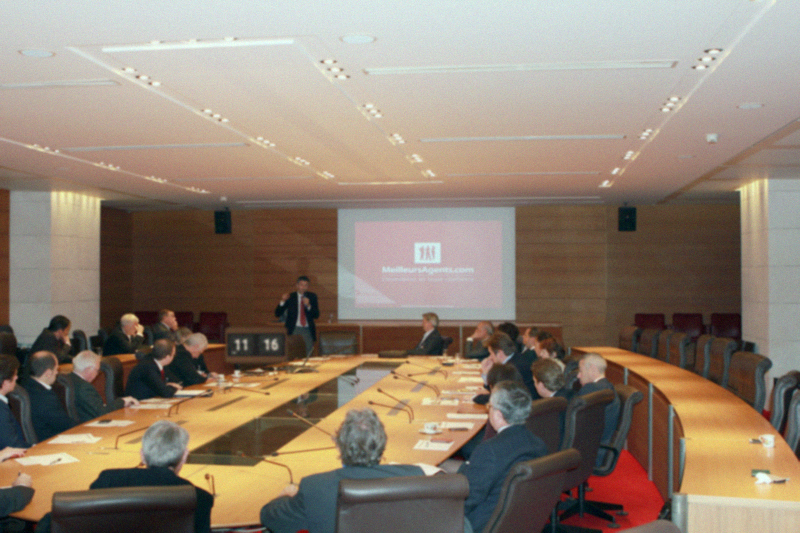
**11:16**
